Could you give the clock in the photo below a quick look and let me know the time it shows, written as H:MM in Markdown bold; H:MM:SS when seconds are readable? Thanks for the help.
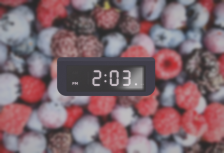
**2:03**
